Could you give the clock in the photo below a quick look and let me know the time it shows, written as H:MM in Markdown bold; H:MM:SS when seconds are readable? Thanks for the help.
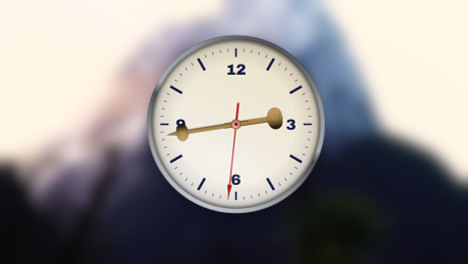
**2:43:31**
